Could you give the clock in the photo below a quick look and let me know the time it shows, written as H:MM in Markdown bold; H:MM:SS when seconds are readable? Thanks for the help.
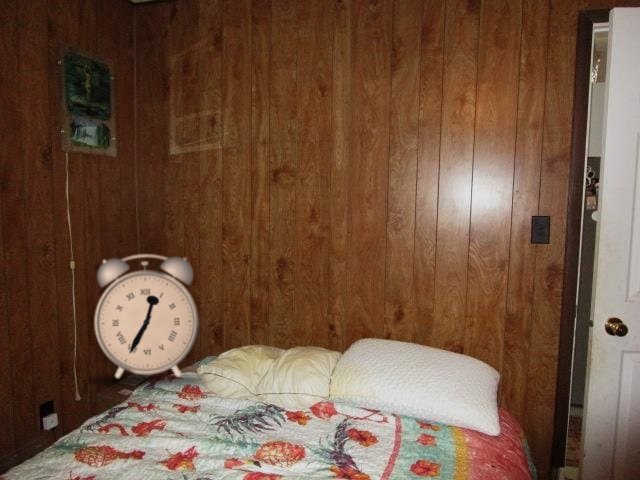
**12:35**
